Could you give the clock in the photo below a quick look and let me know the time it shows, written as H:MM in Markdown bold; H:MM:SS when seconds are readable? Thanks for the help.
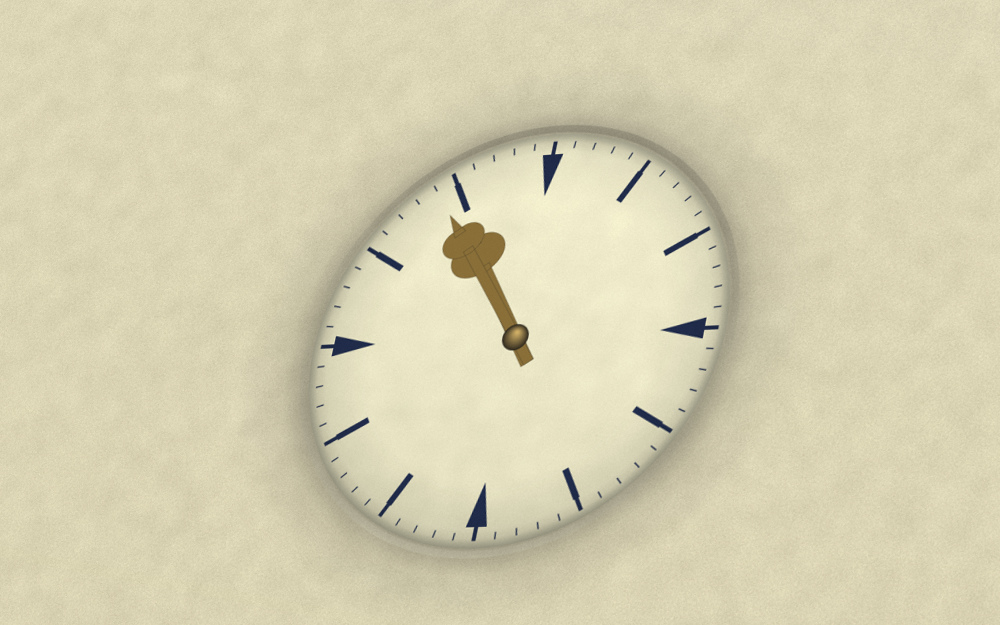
**10:54**
